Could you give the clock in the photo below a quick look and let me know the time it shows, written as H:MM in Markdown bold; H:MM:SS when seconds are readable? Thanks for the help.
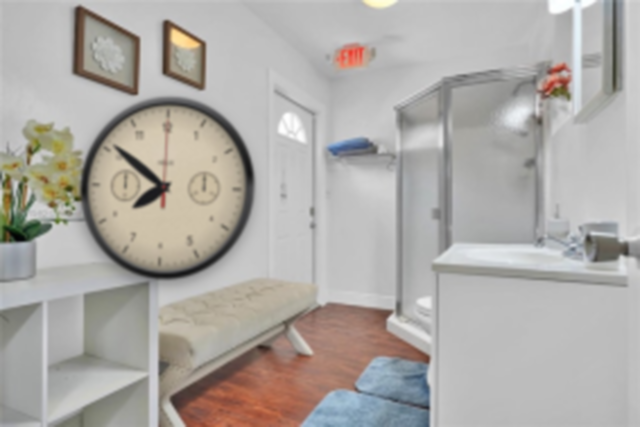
**7:51**
